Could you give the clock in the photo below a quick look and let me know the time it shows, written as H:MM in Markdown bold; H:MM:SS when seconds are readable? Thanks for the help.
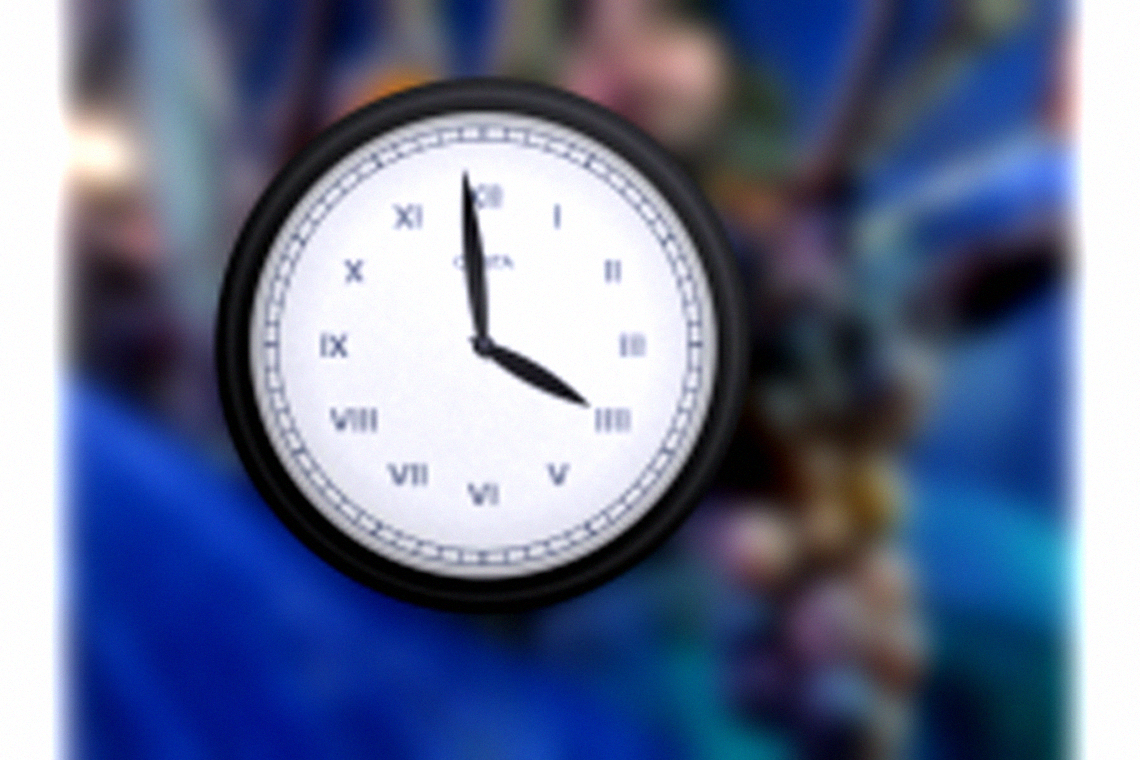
**3:59**
